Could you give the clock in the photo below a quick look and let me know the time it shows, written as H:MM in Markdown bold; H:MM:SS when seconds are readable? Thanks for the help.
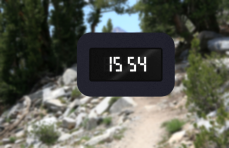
**15:54**
